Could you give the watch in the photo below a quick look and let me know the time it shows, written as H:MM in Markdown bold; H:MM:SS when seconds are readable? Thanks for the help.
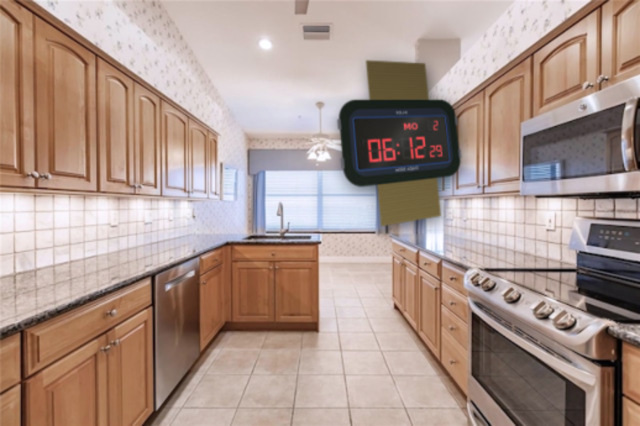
**6:12:29**
